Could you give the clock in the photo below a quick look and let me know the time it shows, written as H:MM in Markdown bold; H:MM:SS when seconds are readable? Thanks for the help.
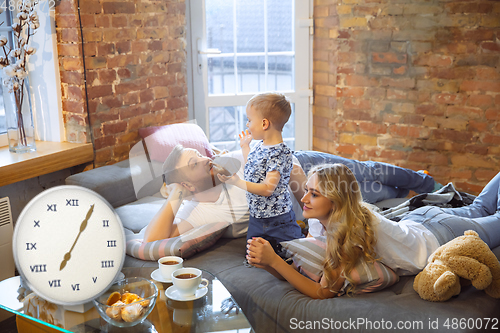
**7:05**
